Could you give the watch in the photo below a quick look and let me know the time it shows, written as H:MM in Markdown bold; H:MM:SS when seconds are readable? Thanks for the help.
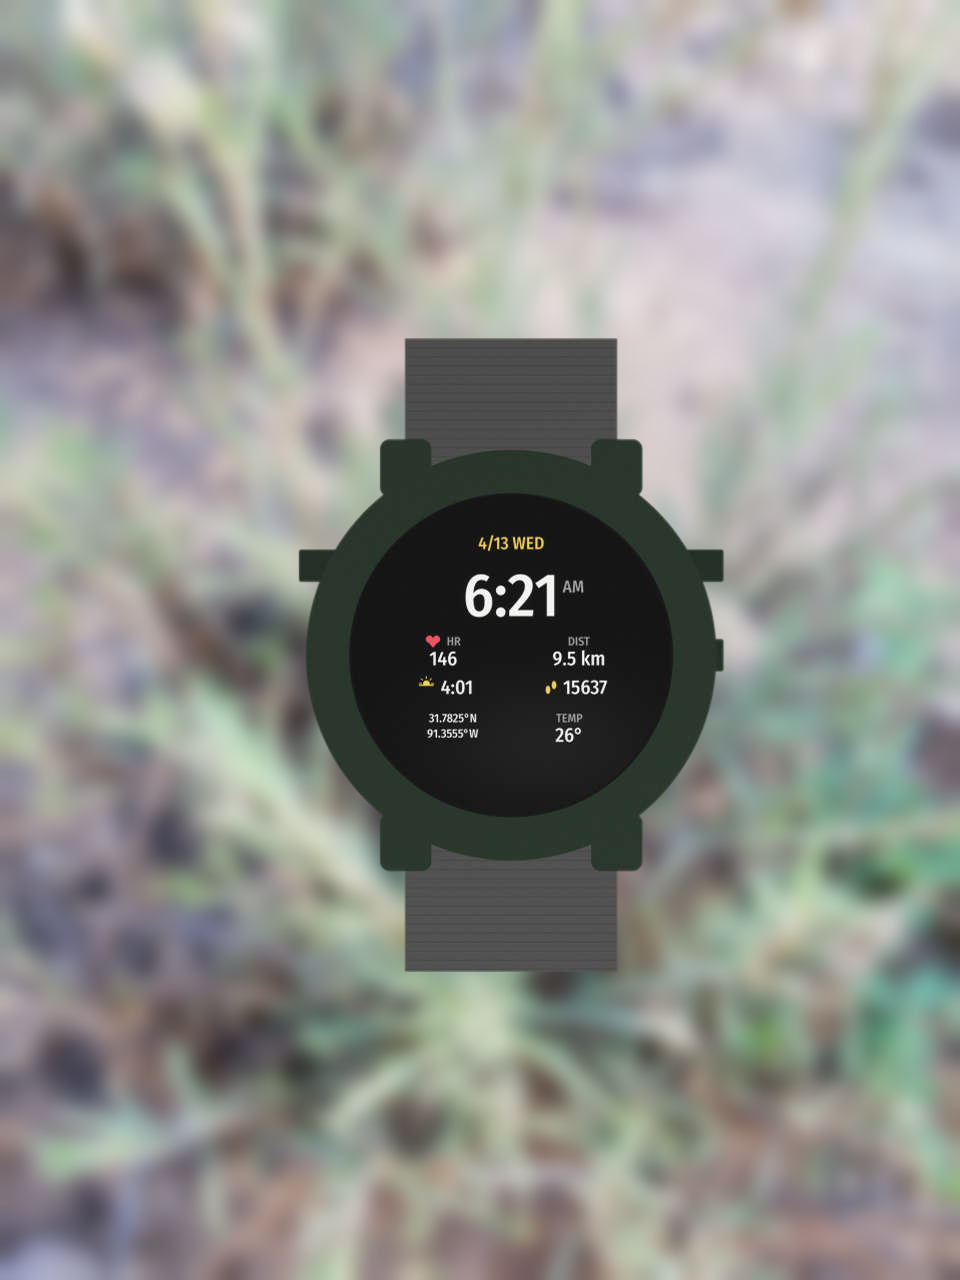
**6:21**
